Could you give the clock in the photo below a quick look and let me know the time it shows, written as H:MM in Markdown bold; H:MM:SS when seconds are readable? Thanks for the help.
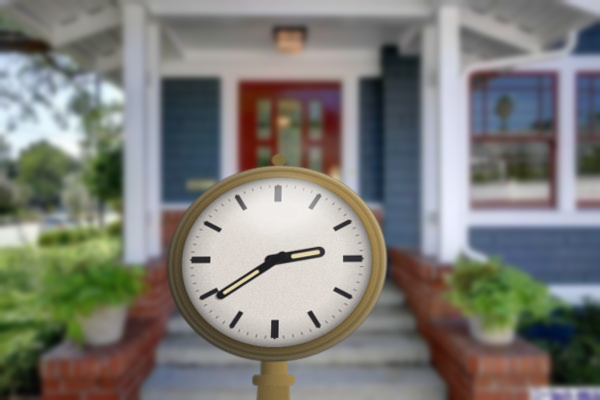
**2:39**
